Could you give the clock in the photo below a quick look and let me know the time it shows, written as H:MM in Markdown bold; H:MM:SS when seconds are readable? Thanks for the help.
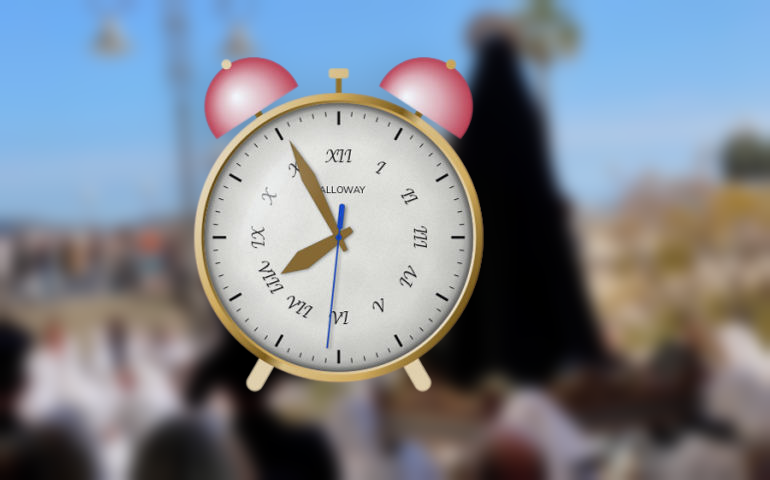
**7:55:31**
